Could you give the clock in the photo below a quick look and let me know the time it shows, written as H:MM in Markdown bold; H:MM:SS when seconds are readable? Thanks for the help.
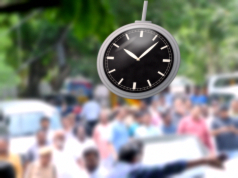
**10:07**
